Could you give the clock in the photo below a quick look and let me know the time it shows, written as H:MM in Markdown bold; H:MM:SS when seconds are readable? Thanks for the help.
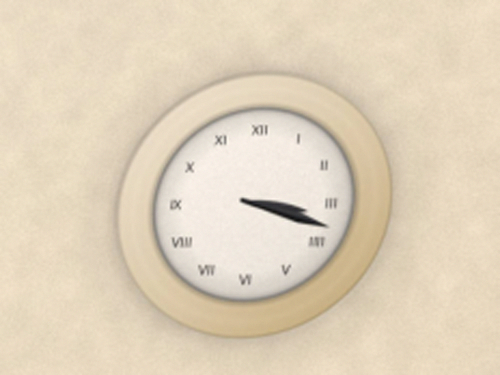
**3:18**
